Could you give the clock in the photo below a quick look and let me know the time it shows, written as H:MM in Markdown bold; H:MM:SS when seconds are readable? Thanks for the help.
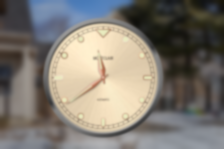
**11:39**
